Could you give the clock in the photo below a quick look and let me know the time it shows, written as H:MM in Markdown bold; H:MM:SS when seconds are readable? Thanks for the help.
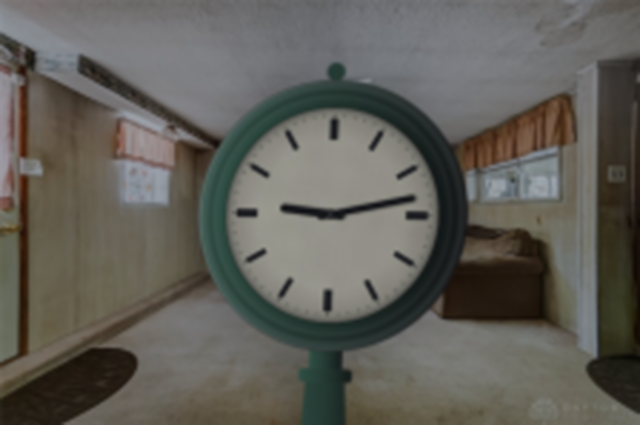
**9:13**
